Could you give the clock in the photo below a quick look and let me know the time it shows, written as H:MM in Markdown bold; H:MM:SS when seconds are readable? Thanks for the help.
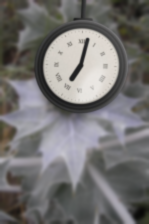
**7:02**
